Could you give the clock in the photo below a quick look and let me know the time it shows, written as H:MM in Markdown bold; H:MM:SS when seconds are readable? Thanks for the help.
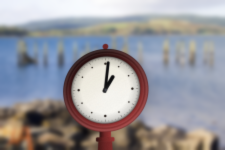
**1:01**
